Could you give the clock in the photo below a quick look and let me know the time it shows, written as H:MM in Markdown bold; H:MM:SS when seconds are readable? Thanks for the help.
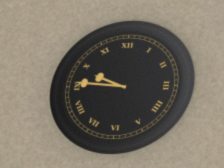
**9:46**
